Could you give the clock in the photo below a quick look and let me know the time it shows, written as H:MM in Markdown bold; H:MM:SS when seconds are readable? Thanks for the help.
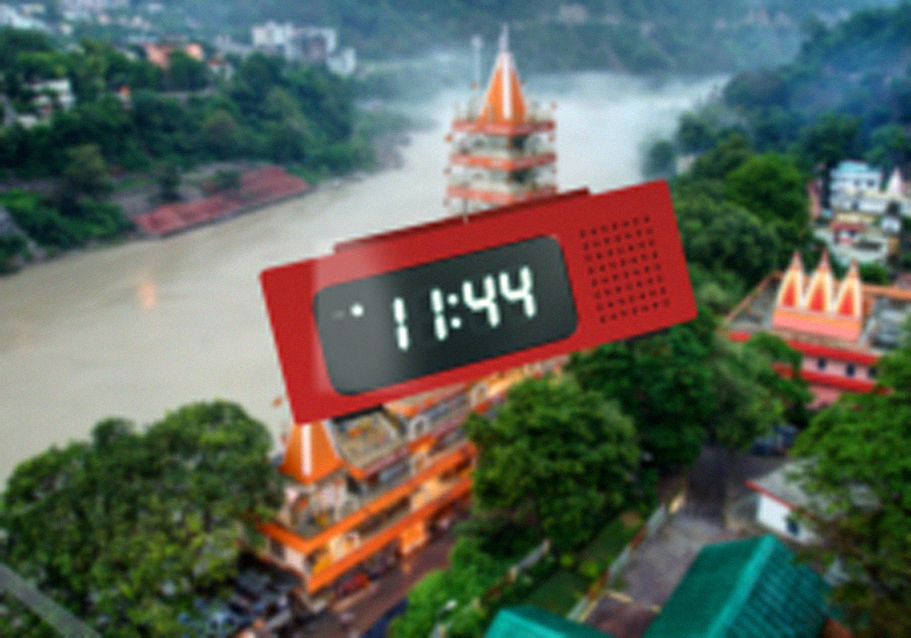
**11:44**
